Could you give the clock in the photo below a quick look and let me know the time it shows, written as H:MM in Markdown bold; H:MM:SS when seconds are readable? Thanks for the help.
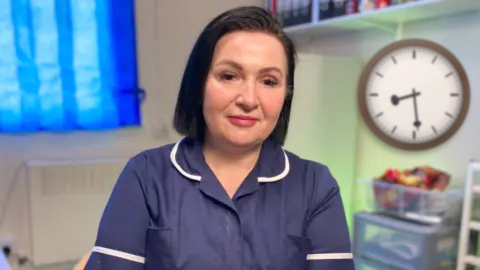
**8:29**
